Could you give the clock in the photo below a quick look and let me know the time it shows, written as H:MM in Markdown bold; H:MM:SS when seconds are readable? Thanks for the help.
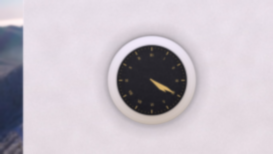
**4:20**
